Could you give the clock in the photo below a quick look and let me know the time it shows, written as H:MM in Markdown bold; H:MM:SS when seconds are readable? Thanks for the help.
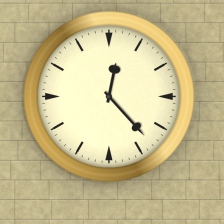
**12:23**
